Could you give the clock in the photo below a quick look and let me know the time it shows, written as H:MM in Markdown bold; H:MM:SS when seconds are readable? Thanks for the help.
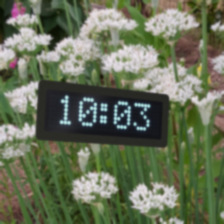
**10:03**
